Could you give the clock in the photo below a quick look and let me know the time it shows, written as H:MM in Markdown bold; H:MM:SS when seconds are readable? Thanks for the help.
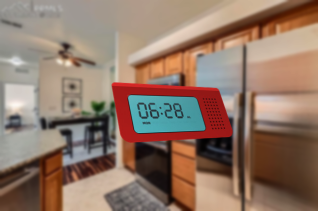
**6:28**
